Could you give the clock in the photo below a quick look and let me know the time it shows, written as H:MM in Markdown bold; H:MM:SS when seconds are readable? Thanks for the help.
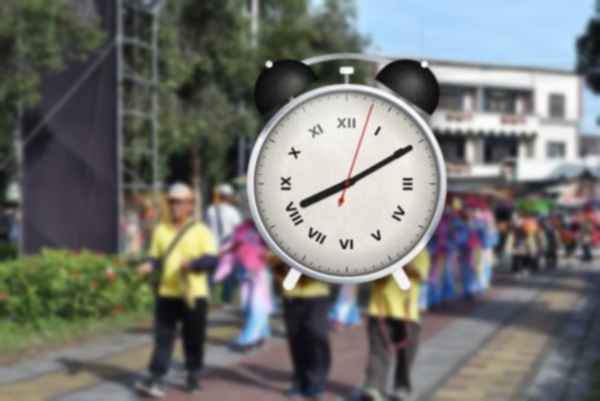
**8:10:03**
